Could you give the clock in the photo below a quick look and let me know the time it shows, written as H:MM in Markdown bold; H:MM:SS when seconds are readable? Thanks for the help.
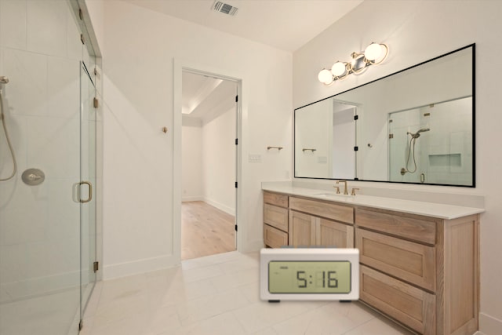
**5:16**
